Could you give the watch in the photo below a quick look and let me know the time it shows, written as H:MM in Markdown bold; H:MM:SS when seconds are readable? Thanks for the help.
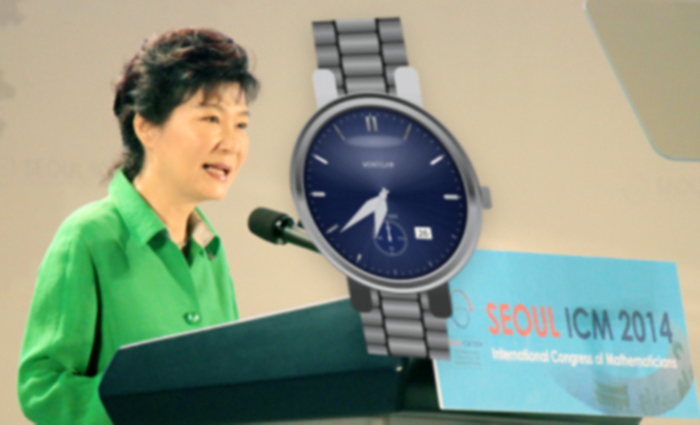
**6:39**
